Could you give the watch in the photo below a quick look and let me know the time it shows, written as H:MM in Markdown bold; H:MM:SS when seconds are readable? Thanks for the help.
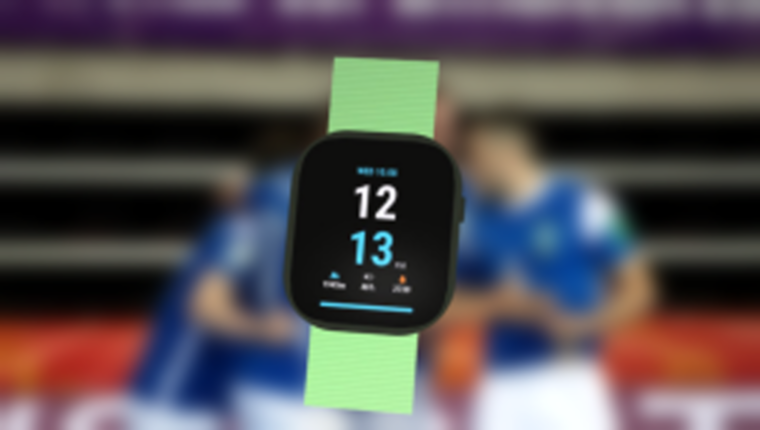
**12:13**
